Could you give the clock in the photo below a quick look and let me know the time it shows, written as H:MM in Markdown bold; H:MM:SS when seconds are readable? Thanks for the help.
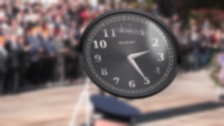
**2:25**
